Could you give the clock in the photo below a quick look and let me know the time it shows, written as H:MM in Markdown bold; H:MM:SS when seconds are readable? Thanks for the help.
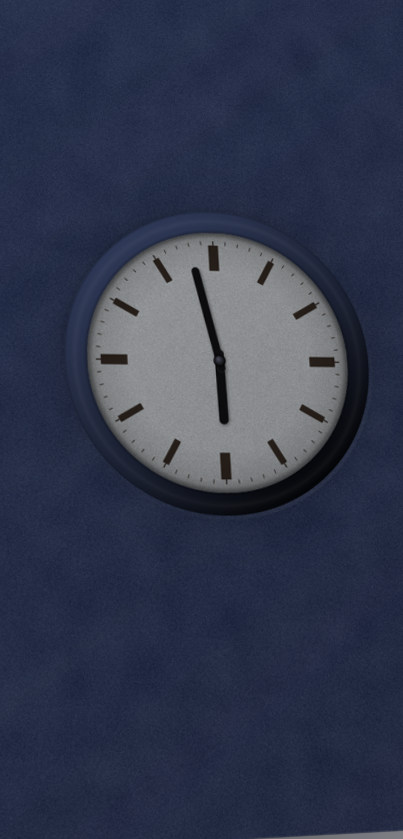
**5:58**
